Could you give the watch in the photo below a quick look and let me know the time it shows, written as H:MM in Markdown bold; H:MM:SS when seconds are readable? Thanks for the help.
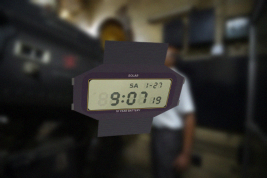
**9:07:19**
